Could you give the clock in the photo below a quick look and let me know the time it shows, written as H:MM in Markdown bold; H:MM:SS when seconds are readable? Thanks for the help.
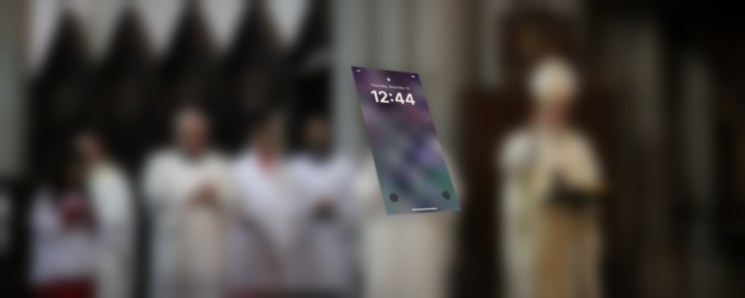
**12:44**
